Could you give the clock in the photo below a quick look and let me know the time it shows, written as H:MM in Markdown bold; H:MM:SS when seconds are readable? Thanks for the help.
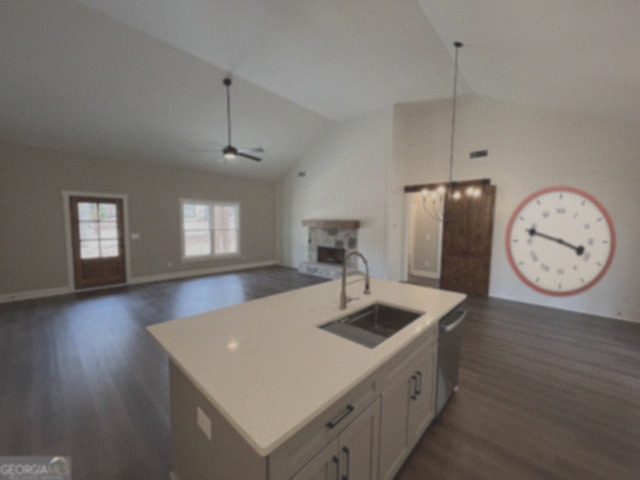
**3:48**
